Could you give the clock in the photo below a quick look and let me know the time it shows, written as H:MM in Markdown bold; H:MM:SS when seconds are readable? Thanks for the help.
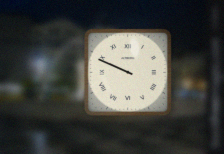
**9:49**
